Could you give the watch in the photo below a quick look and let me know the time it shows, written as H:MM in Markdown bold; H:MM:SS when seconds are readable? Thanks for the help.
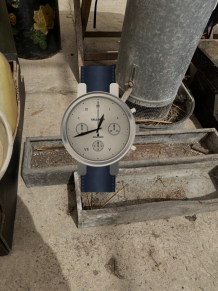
**12:42**
